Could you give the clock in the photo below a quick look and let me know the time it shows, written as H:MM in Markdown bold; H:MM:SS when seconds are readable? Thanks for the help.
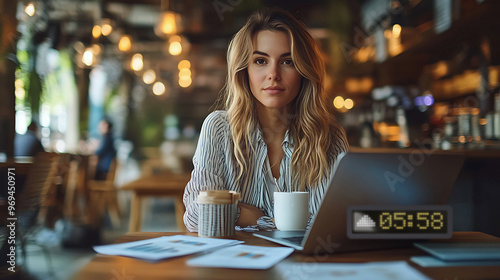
**5:58**
